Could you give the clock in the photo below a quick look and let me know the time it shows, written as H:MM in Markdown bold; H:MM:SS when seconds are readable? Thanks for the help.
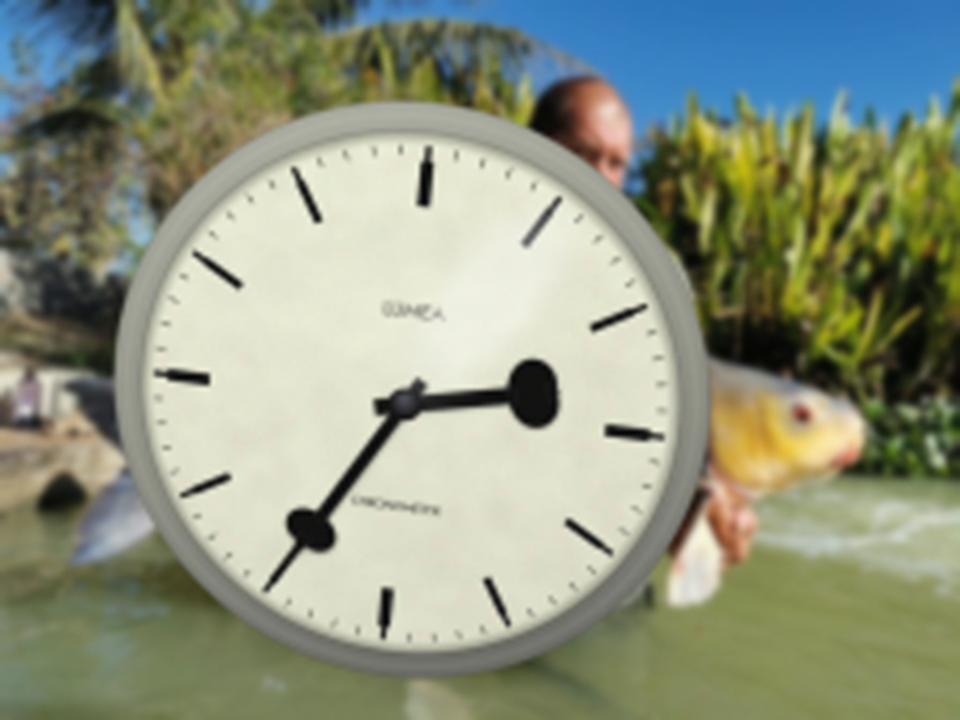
**2:35**
